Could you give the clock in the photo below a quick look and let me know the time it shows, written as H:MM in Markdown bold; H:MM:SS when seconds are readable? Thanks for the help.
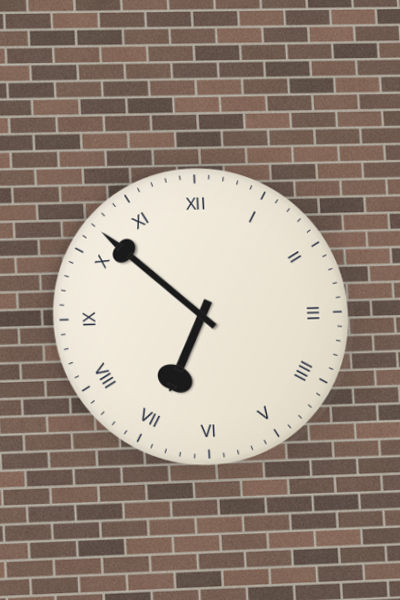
**6:52**
